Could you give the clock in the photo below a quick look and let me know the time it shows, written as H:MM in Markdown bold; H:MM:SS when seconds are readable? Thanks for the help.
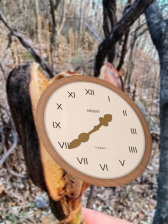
**1:39**
